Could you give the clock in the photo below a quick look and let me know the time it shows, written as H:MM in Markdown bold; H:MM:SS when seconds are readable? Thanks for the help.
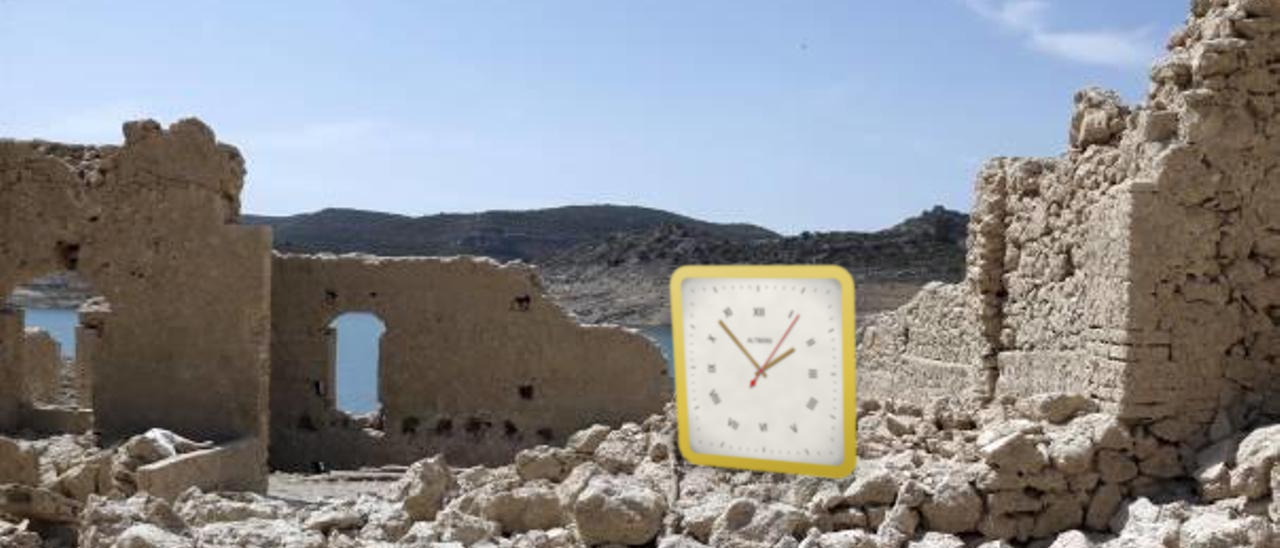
**1:53:06**
